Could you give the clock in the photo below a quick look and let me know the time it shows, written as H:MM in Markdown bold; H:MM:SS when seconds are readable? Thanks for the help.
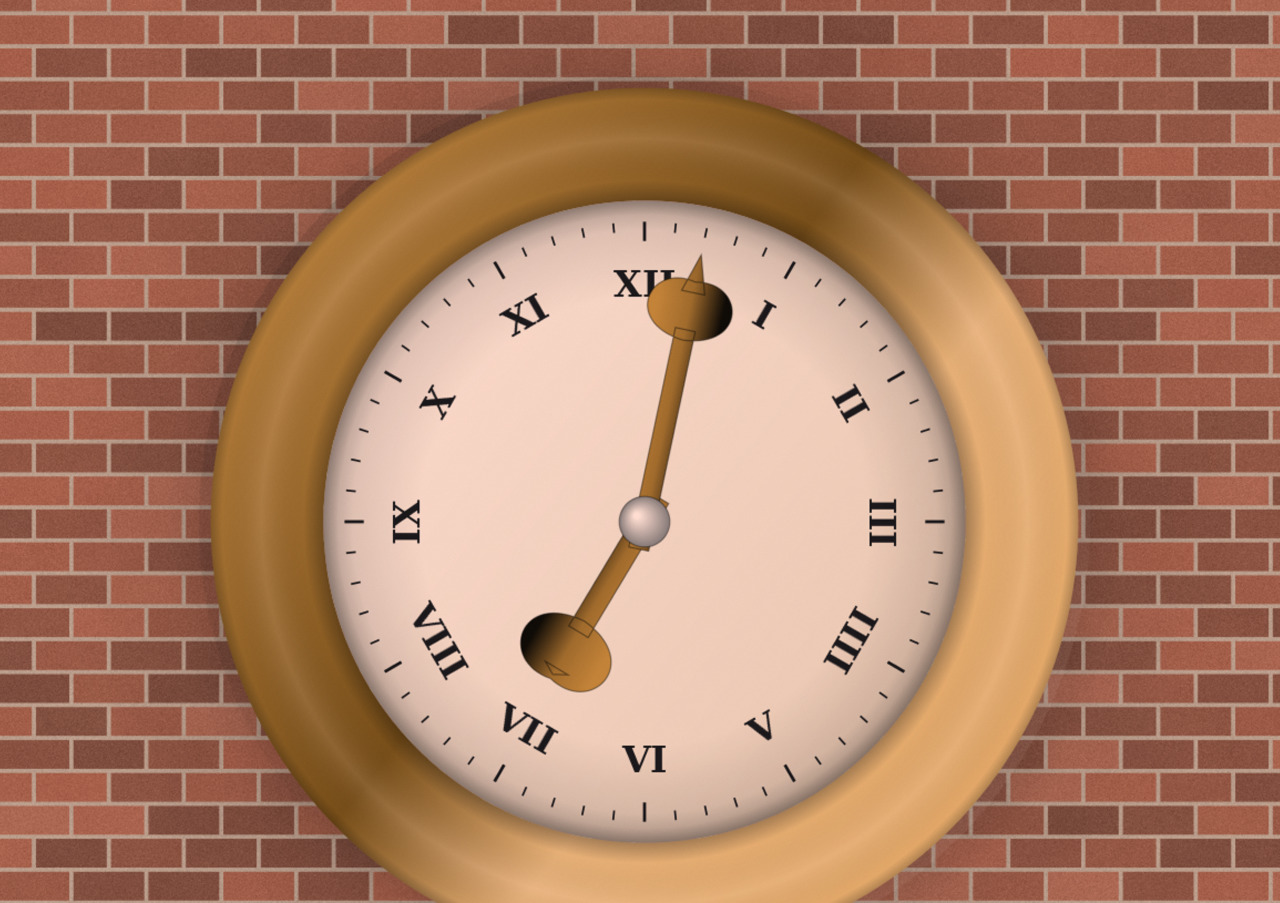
**7:02**
